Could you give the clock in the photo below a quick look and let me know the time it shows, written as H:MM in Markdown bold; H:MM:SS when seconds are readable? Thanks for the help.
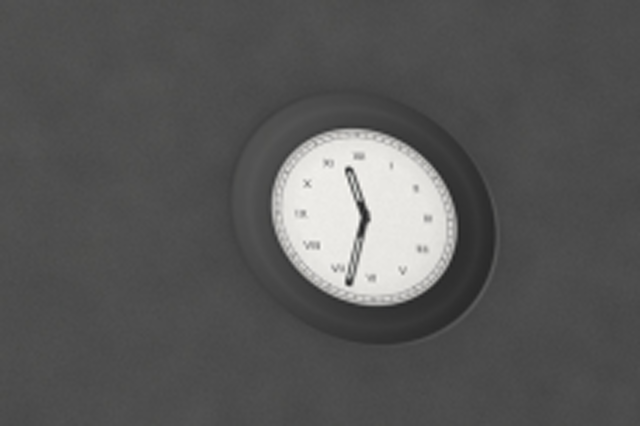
**11:33**
